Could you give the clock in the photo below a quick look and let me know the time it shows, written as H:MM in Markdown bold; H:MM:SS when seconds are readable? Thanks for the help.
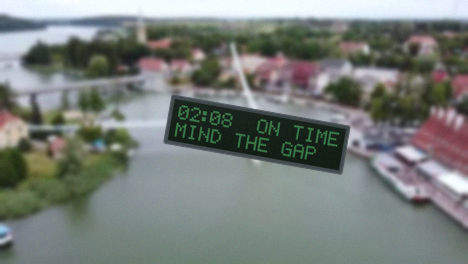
**2:08**
